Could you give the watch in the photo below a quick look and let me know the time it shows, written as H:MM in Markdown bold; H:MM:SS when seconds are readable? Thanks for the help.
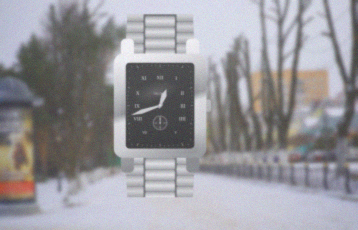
**12:42**
